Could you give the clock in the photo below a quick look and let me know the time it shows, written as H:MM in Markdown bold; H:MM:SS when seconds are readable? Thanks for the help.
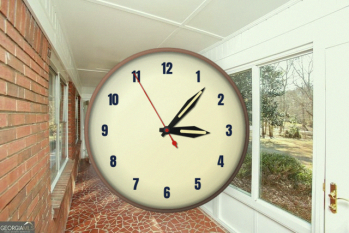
**3:06:55**
